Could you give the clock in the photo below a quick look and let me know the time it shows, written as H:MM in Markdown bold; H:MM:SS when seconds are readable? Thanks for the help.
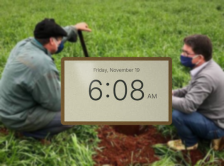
**6:08**
